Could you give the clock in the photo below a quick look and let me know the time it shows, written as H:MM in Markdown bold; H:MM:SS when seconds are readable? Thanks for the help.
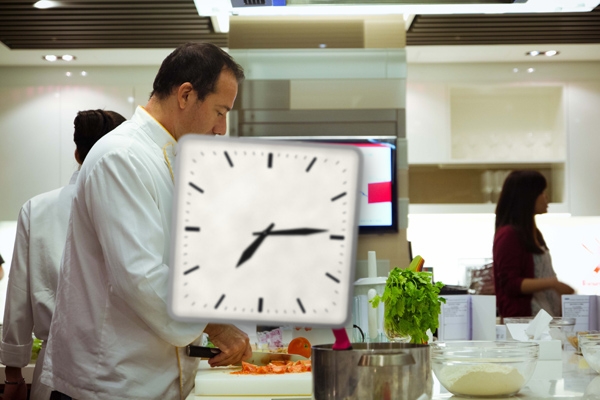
**7:14**
